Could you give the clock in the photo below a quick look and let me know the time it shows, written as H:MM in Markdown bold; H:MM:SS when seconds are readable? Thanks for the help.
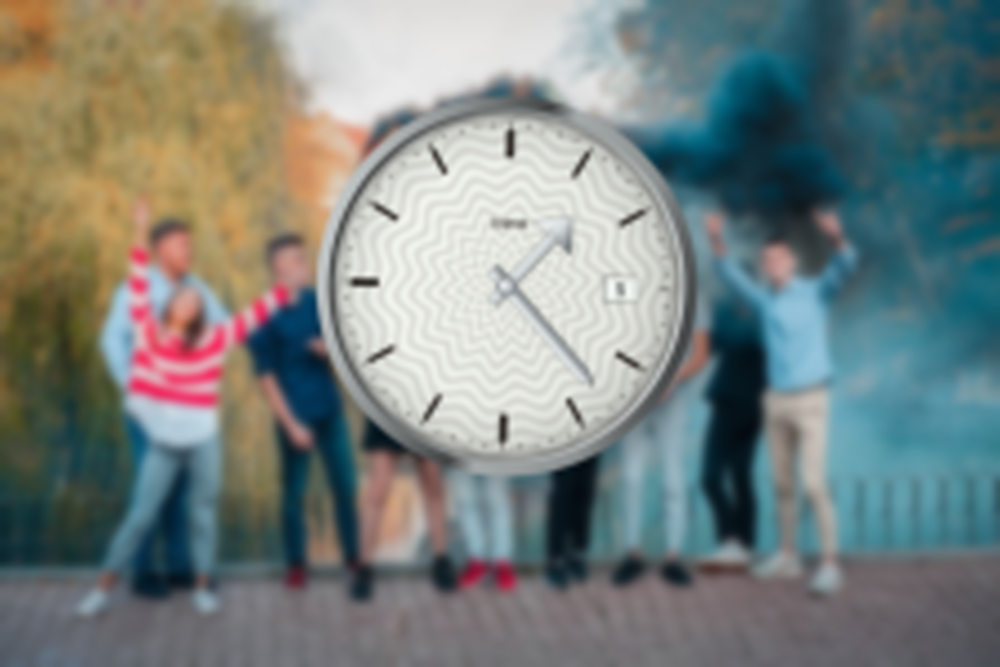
**1:23**
